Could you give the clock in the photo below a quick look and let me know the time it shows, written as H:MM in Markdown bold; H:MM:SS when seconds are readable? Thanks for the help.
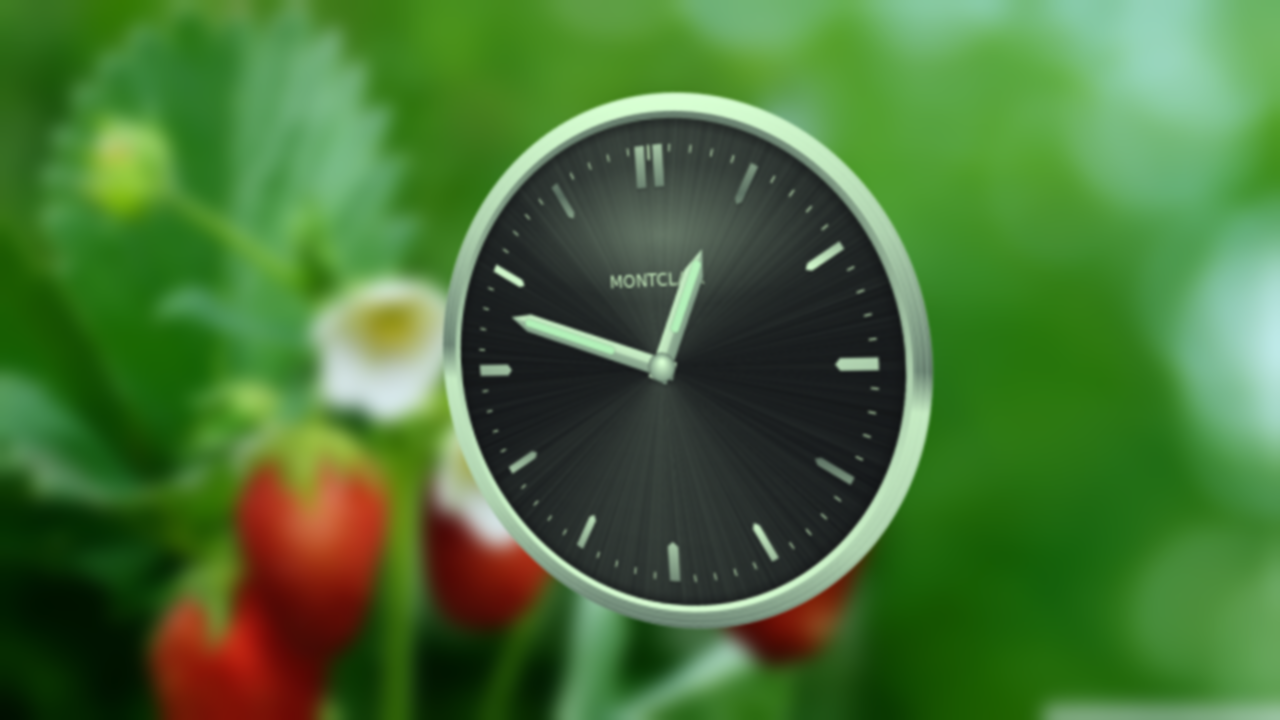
**12:48**
